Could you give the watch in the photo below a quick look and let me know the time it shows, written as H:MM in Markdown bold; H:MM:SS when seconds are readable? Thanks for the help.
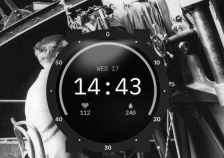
**14:43**
